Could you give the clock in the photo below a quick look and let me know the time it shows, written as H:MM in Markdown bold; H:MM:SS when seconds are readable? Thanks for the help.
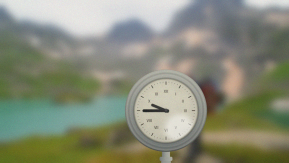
**9:45**
